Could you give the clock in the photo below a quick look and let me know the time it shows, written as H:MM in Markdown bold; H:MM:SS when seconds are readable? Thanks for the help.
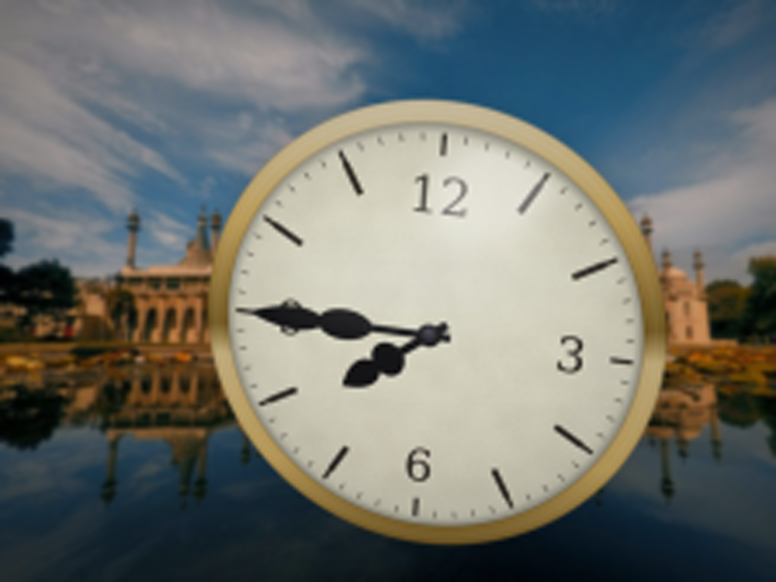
**7:45**
